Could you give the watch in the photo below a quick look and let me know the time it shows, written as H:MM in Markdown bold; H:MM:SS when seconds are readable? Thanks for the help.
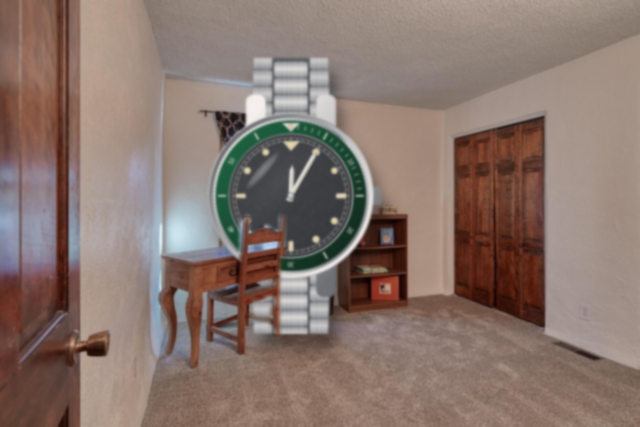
**12:05**
